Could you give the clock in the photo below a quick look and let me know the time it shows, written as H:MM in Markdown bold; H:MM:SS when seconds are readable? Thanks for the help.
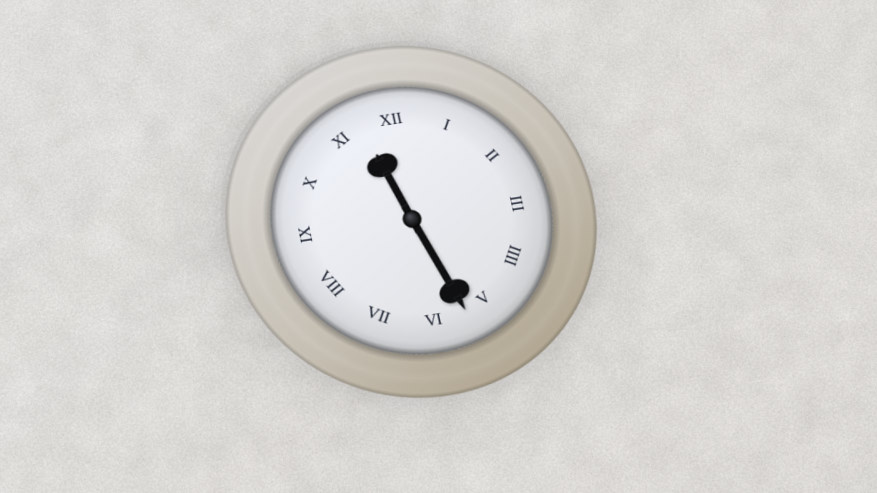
**11:27**
